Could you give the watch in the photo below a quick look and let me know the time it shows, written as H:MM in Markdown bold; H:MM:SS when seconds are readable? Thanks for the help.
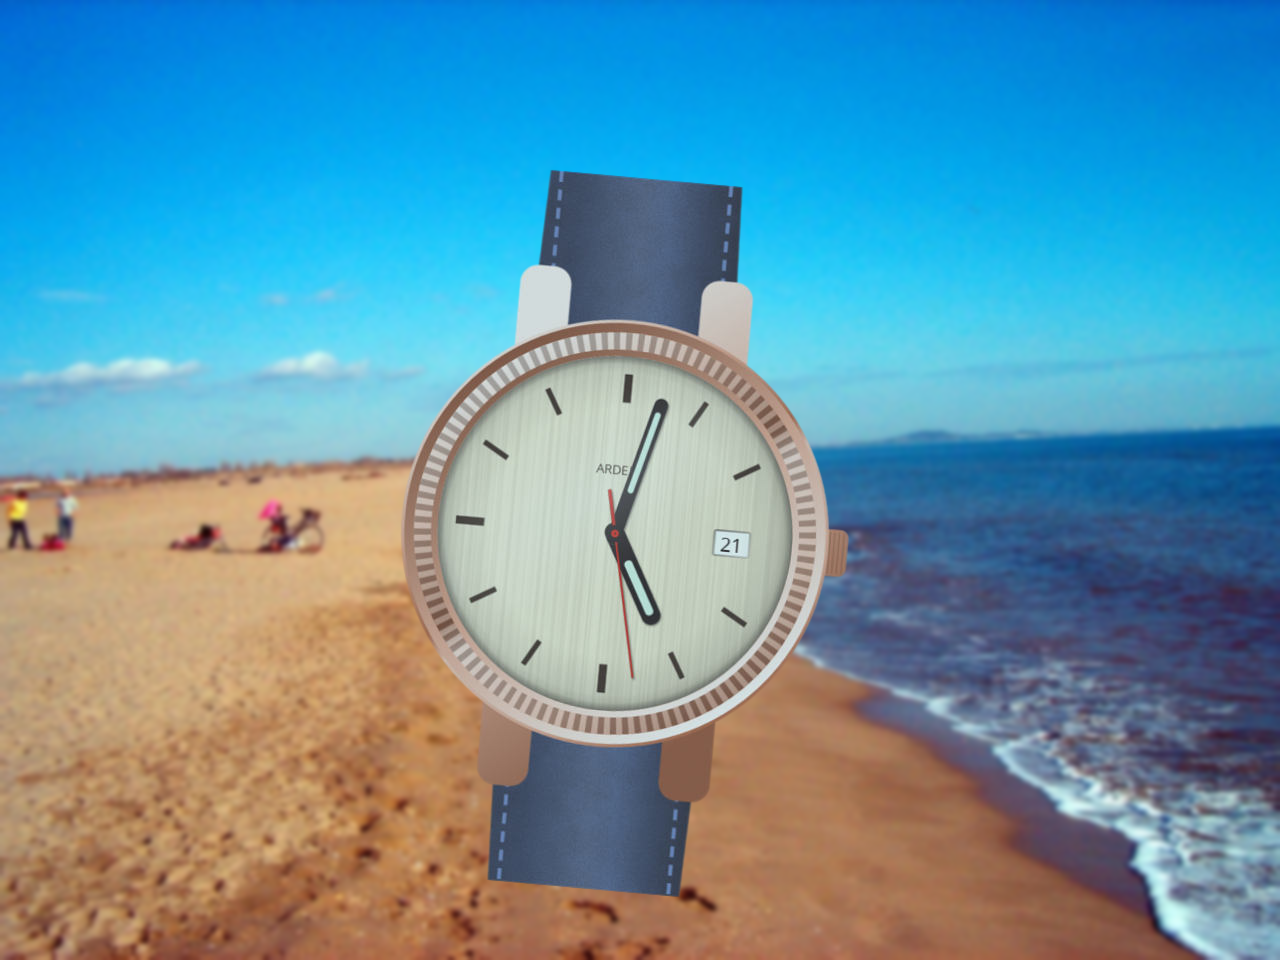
**5:02:28**
